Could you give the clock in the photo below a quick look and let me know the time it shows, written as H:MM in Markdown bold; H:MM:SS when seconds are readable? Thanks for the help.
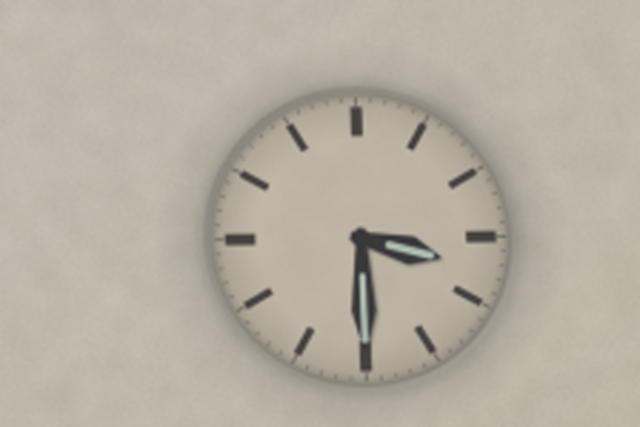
**3:30**
